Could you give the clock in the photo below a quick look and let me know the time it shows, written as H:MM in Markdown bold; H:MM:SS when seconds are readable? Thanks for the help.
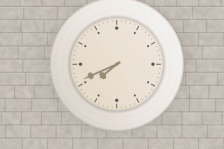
**7:41**
